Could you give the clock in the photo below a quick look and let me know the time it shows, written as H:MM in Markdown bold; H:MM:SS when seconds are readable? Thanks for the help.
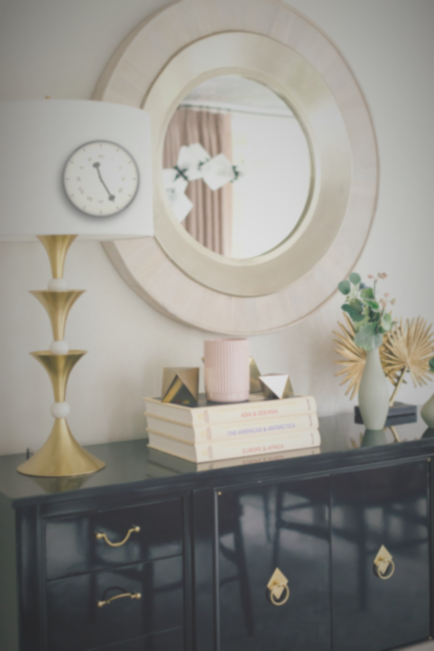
**11:25**
